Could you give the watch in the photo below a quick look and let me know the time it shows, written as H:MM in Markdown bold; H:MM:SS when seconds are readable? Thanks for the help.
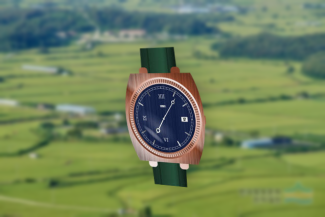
**7:06**
